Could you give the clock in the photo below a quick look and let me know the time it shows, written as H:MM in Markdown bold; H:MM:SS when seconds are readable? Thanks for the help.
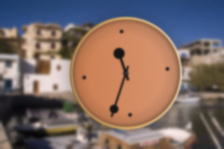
**11:34**
